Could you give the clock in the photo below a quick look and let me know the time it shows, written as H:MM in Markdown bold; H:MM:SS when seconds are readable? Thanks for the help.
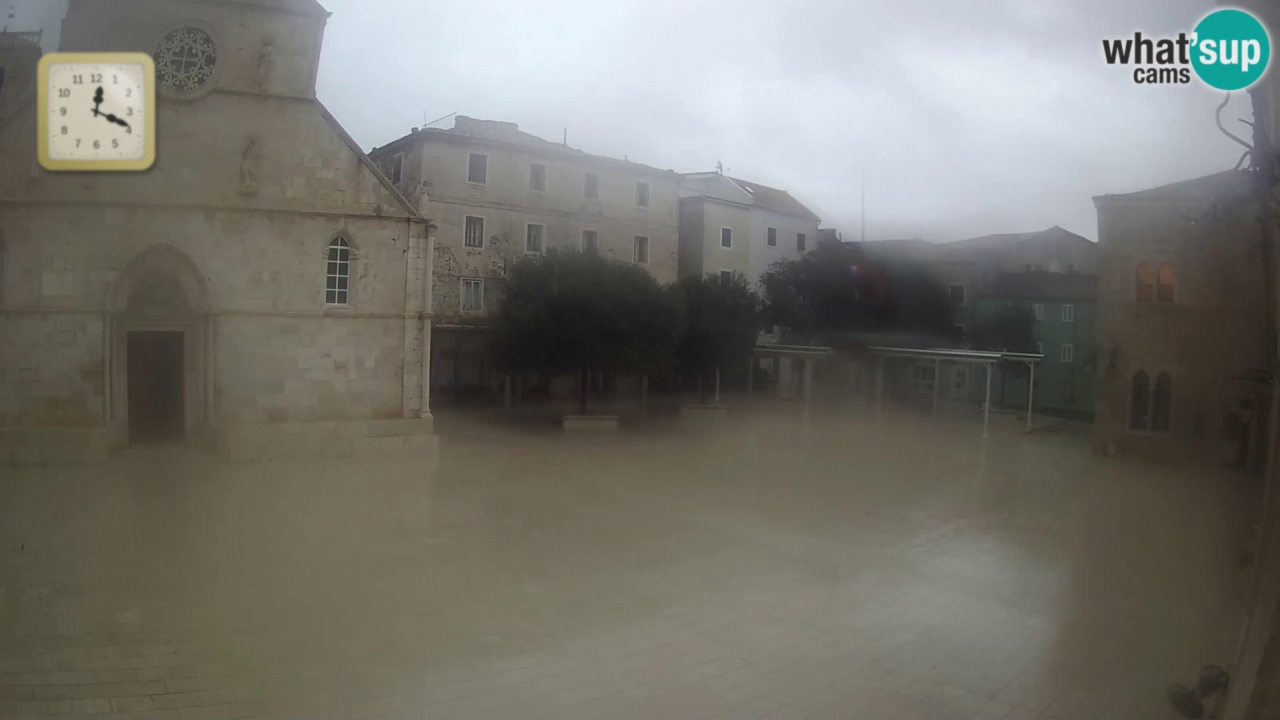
**12:19**
